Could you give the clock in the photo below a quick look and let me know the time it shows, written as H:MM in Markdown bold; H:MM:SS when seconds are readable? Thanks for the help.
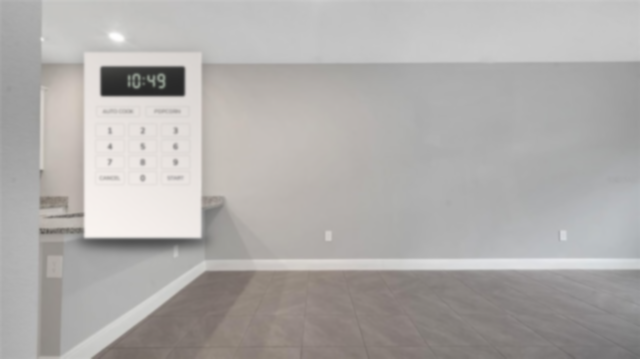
**10:49**
